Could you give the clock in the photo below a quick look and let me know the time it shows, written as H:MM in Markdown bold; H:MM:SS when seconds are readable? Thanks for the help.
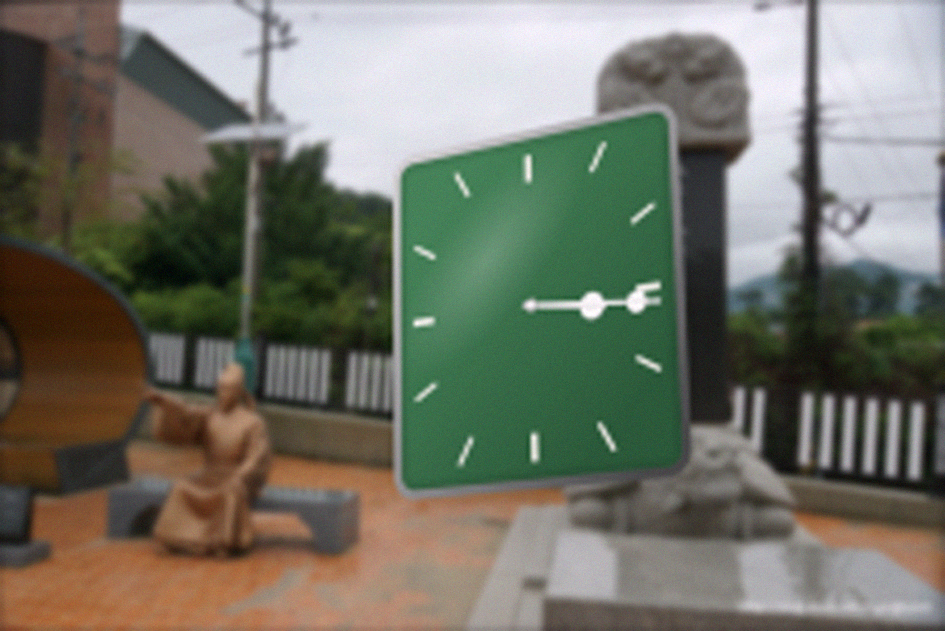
**3:16**
